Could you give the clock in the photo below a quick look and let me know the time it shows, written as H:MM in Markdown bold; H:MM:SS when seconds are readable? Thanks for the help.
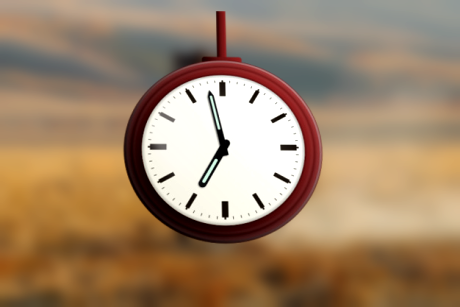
**6:58**
